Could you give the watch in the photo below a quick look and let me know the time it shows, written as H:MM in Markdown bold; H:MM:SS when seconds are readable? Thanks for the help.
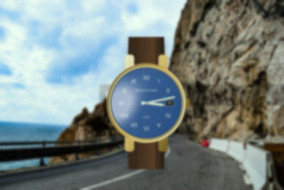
**3:13**
